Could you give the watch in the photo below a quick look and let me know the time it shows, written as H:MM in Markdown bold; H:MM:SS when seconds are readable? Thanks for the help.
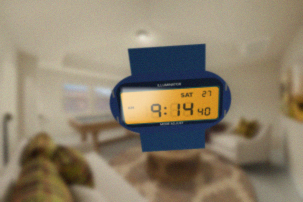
**9:14:40**
